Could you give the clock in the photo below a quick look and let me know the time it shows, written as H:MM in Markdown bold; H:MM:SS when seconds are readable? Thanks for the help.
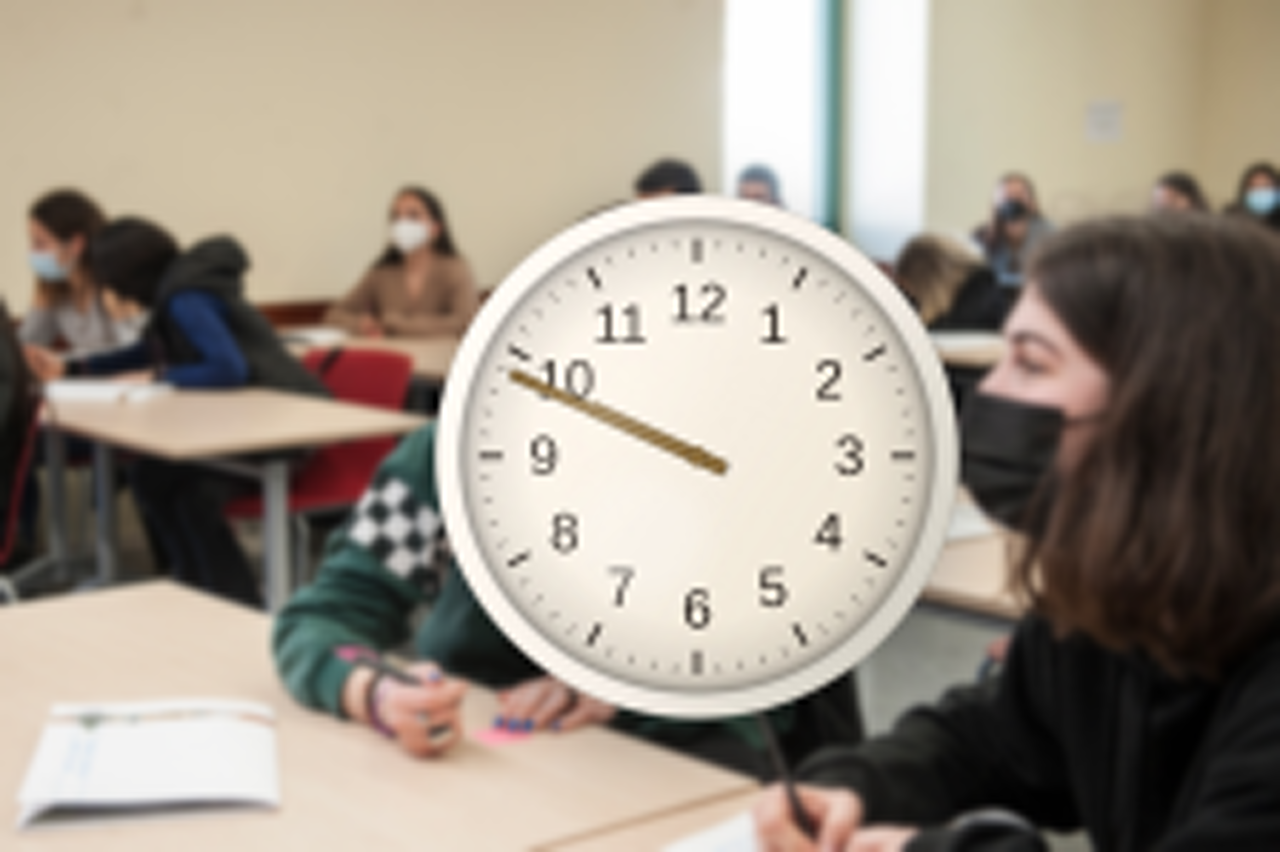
**9:49**
